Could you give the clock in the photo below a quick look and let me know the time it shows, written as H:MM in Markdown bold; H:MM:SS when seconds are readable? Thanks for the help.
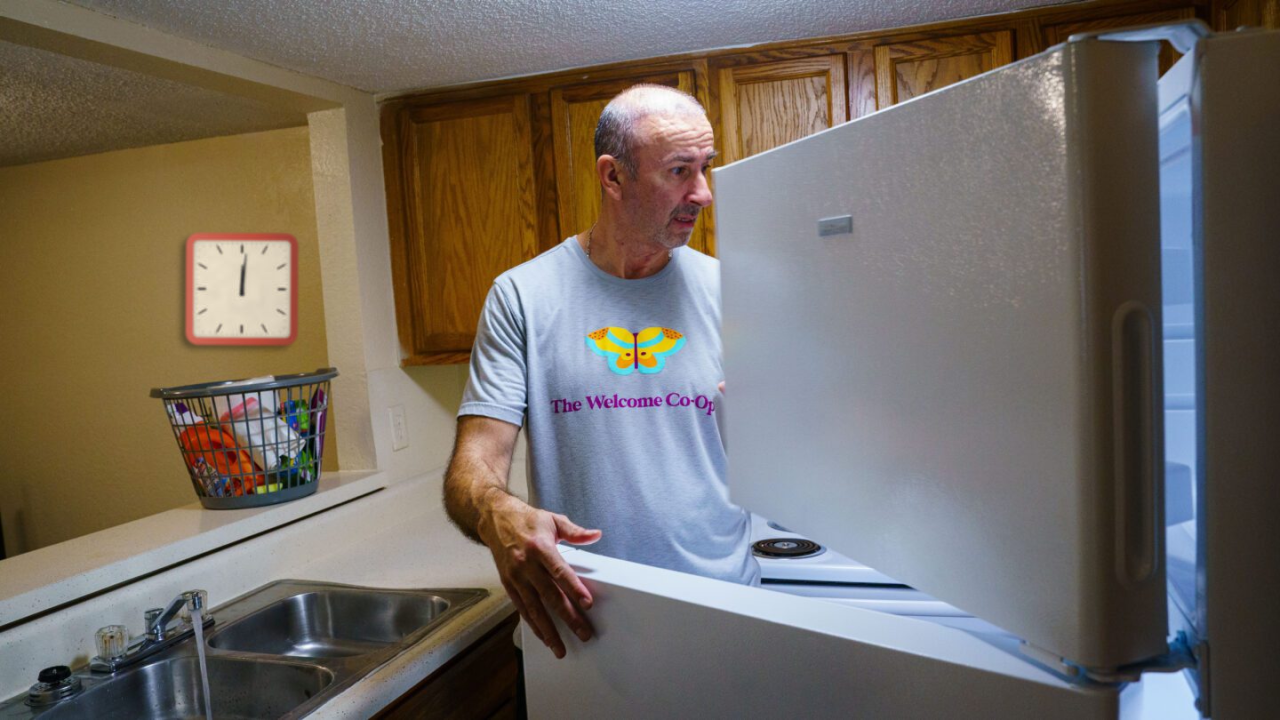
**12:01**
